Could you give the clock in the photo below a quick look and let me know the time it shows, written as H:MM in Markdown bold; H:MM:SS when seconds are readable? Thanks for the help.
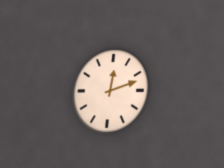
**12:12**
